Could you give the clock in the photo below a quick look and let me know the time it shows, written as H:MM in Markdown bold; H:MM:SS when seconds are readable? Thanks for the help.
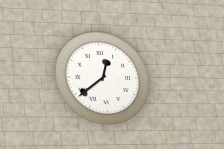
**12:39**
